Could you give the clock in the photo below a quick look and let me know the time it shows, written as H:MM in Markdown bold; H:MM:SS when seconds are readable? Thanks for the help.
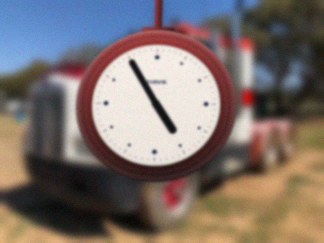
**4:55**
